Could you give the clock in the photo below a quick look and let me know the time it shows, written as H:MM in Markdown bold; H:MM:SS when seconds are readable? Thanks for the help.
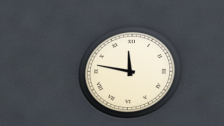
**11:47**
